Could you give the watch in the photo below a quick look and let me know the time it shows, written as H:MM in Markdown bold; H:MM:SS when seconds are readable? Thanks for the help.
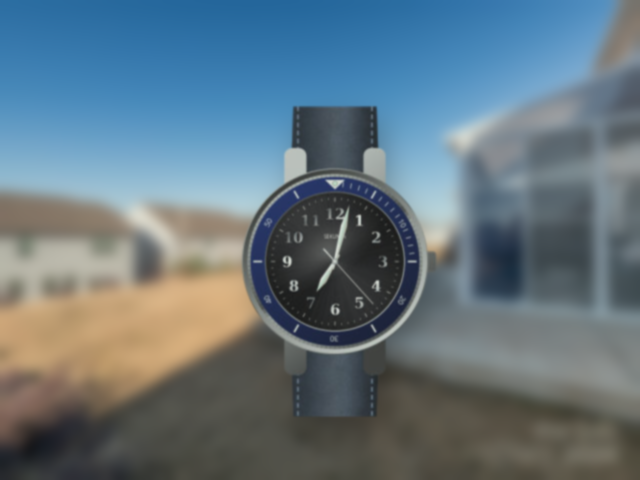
**7:02:23**
